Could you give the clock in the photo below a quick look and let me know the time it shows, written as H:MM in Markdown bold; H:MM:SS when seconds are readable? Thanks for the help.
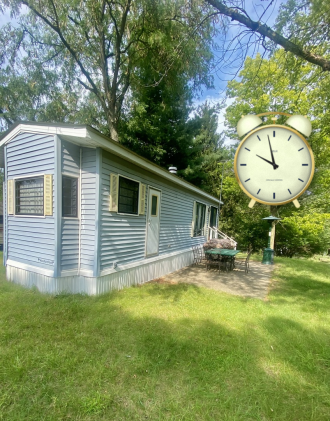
**9:58**
